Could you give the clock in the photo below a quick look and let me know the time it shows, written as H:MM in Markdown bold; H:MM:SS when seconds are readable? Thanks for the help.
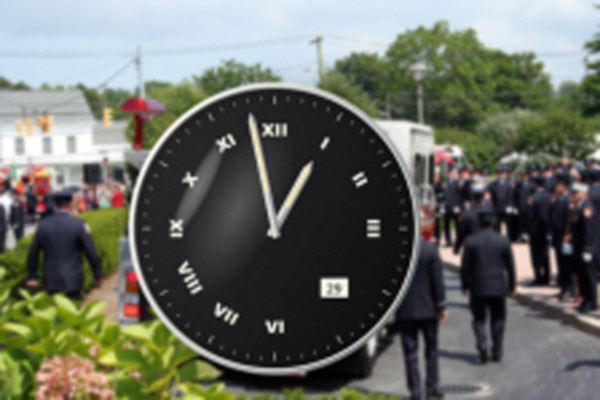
**12:58**
